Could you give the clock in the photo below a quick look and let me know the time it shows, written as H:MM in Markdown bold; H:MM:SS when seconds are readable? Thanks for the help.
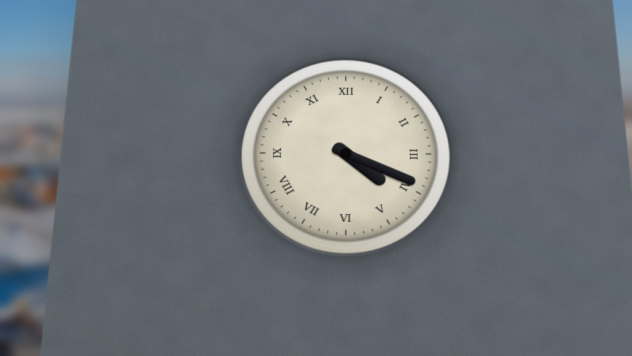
**4:19**
